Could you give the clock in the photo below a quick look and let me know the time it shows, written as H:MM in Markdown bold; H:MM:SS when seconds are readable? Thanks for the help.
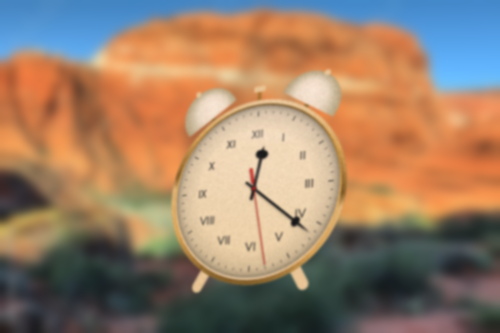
**12:21:28**
